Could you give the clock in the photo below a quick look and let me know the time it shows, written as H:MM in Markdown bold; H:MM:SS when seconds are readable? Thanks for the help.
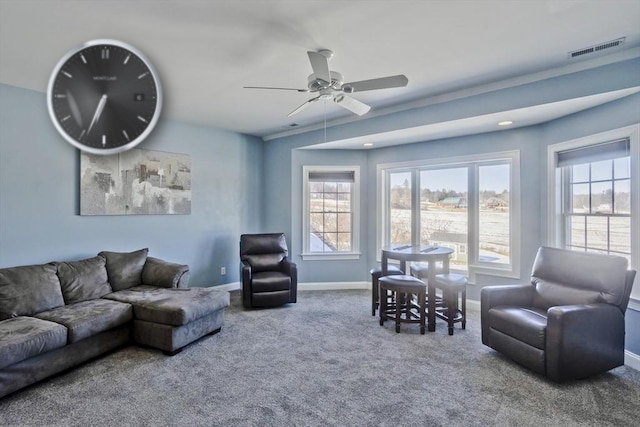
**6:34**
